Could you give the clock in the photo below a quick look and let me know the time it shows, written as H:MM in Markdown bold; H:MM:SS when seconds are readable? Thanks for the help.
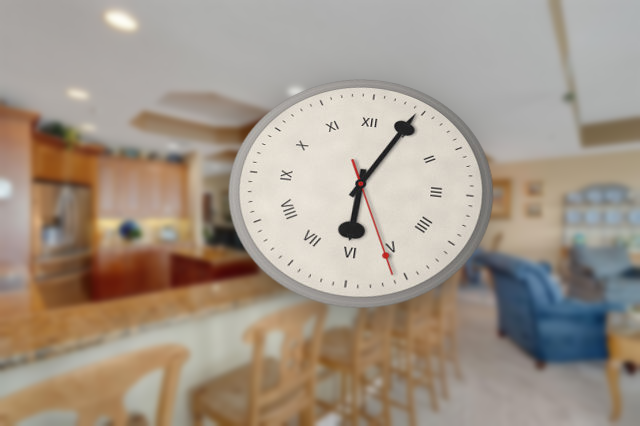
**6:04:26**
